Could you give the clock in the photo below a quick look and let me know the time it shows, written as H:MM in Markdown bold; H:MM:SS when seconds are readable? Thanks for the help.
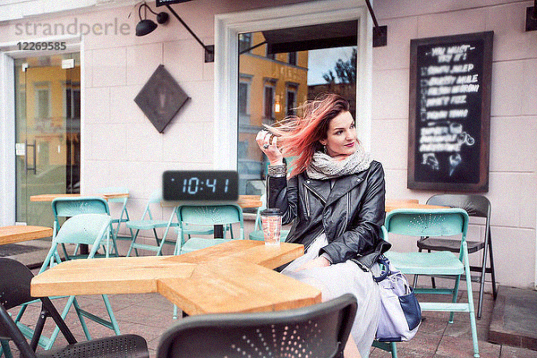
**10:41**
